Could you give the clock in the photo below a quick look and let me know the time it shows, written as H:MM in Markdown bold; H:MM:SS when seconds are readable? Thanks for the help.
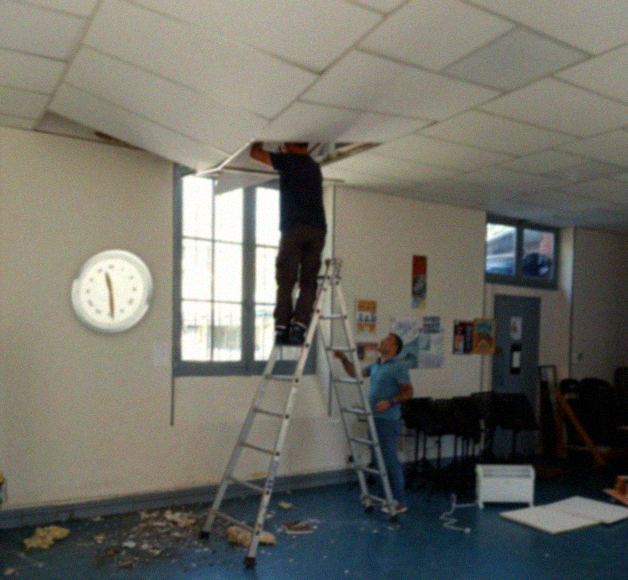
**11:29**
